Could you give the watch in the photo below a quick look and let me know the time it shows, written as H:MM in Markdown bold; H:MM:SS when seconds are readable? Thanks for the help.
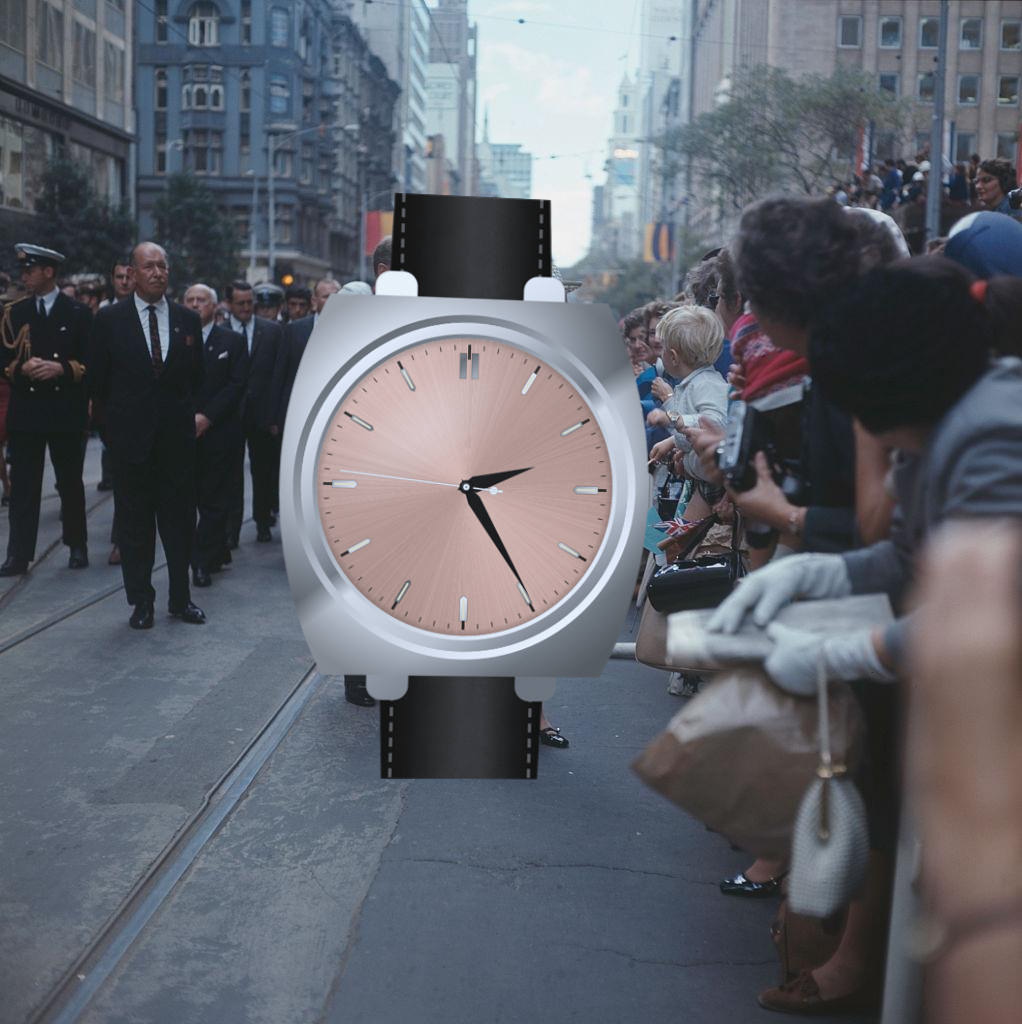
**2:24:46**
